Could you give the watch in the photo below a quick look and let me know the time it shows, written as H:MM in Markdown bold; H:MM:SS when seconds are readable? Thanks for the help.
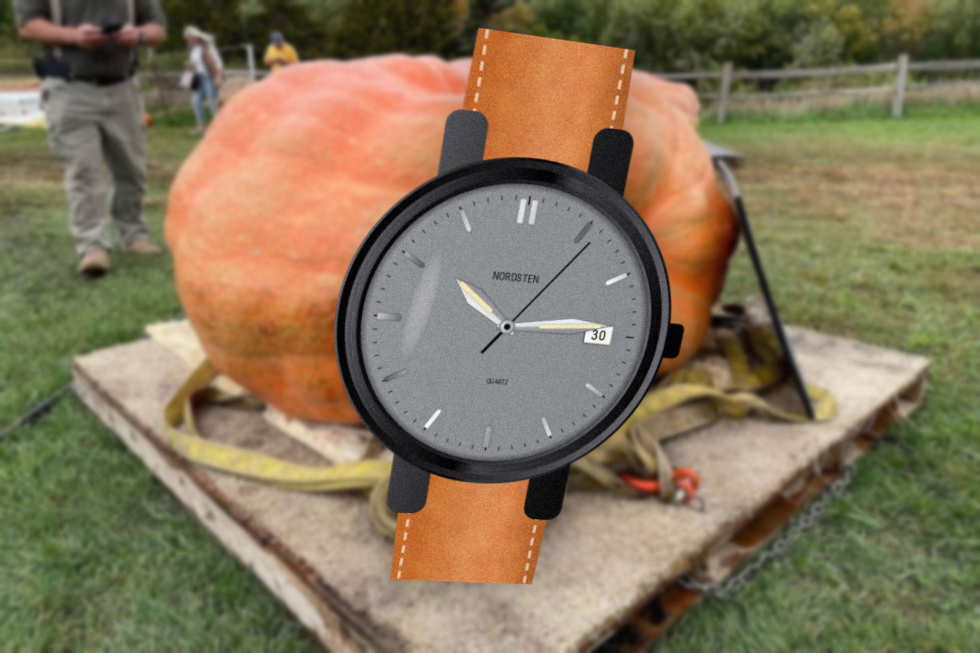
**10:14:06**
